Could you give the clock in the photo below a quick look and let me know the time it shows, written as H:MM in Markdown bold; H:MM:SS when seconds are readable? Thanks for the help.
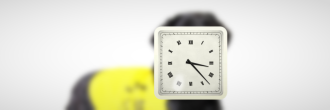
**3:23**
